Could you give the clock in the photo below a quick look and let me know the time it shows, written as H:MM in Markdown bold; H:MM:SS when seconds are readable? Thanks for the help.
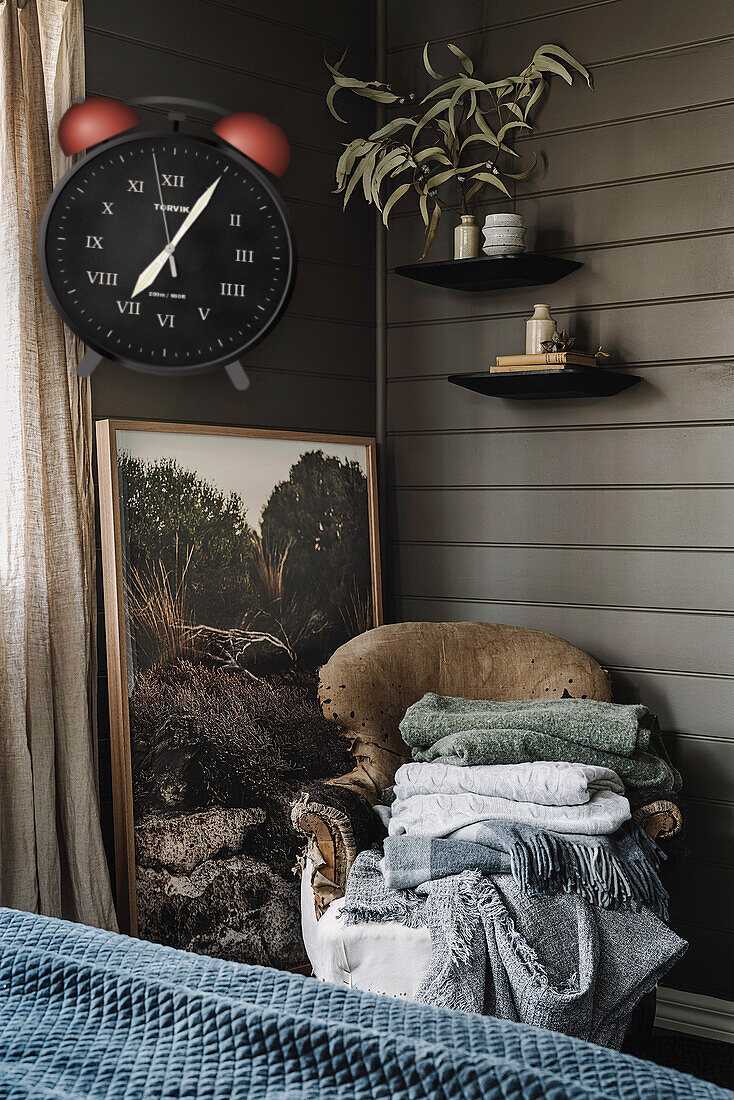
**7:04:58**
